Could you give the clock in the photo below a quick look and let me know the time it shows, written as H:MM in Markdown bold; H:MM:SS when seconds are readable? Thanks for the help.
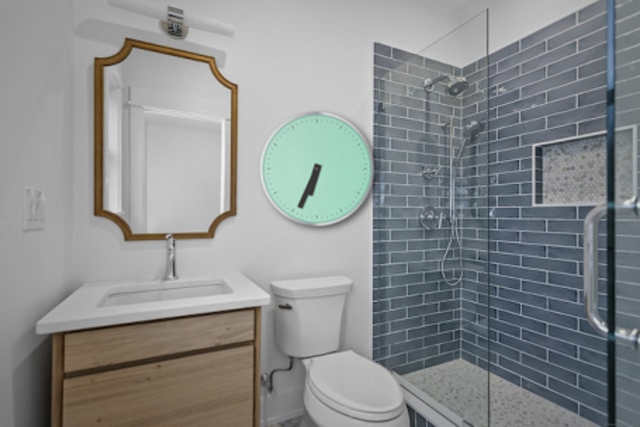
**6:34**
